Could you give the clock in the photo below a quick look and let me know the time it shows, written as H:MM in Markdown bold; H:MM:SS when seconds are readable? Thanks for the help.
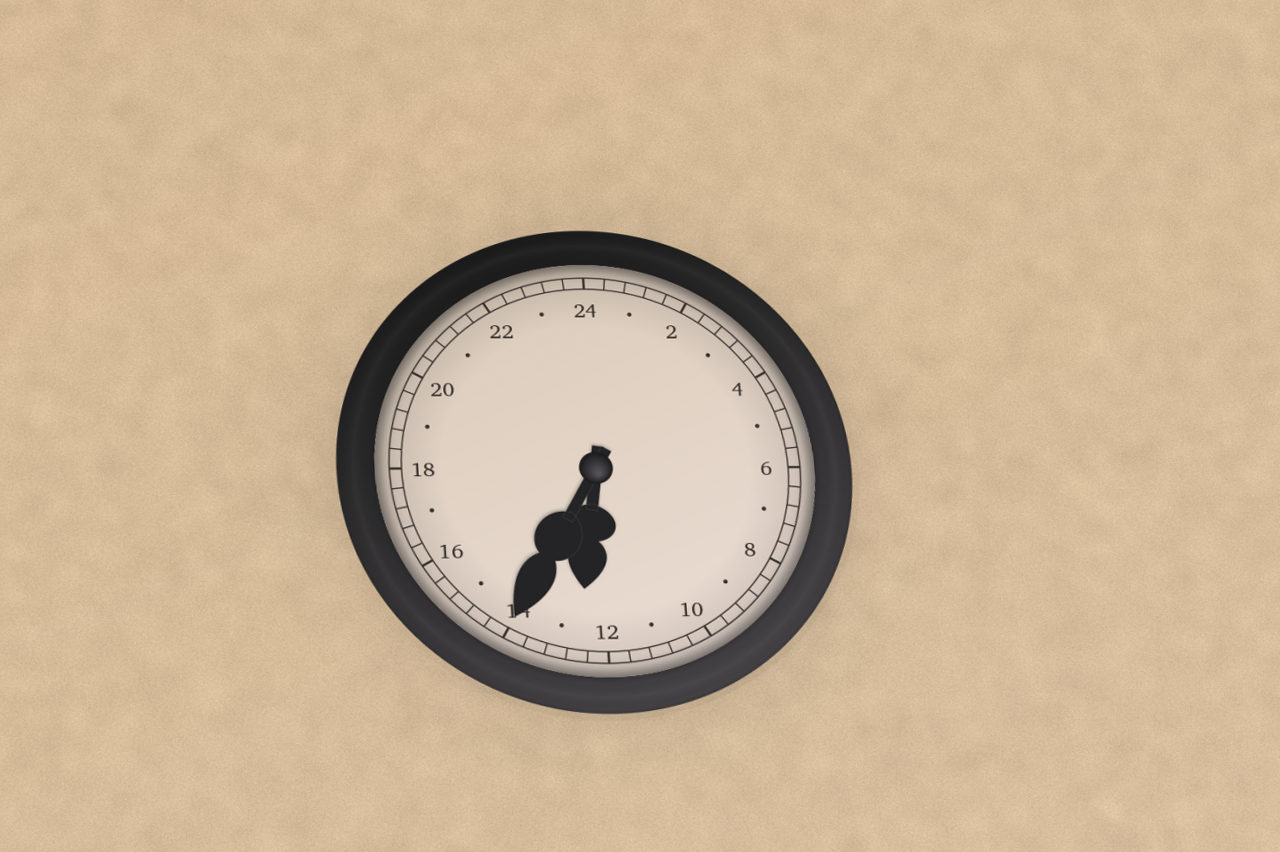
**12:35**
